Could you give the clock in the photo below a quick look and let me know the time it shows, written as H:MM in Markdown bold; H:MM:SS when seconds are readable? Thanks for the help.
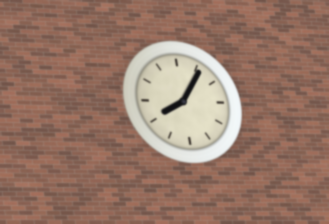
**8:06**
